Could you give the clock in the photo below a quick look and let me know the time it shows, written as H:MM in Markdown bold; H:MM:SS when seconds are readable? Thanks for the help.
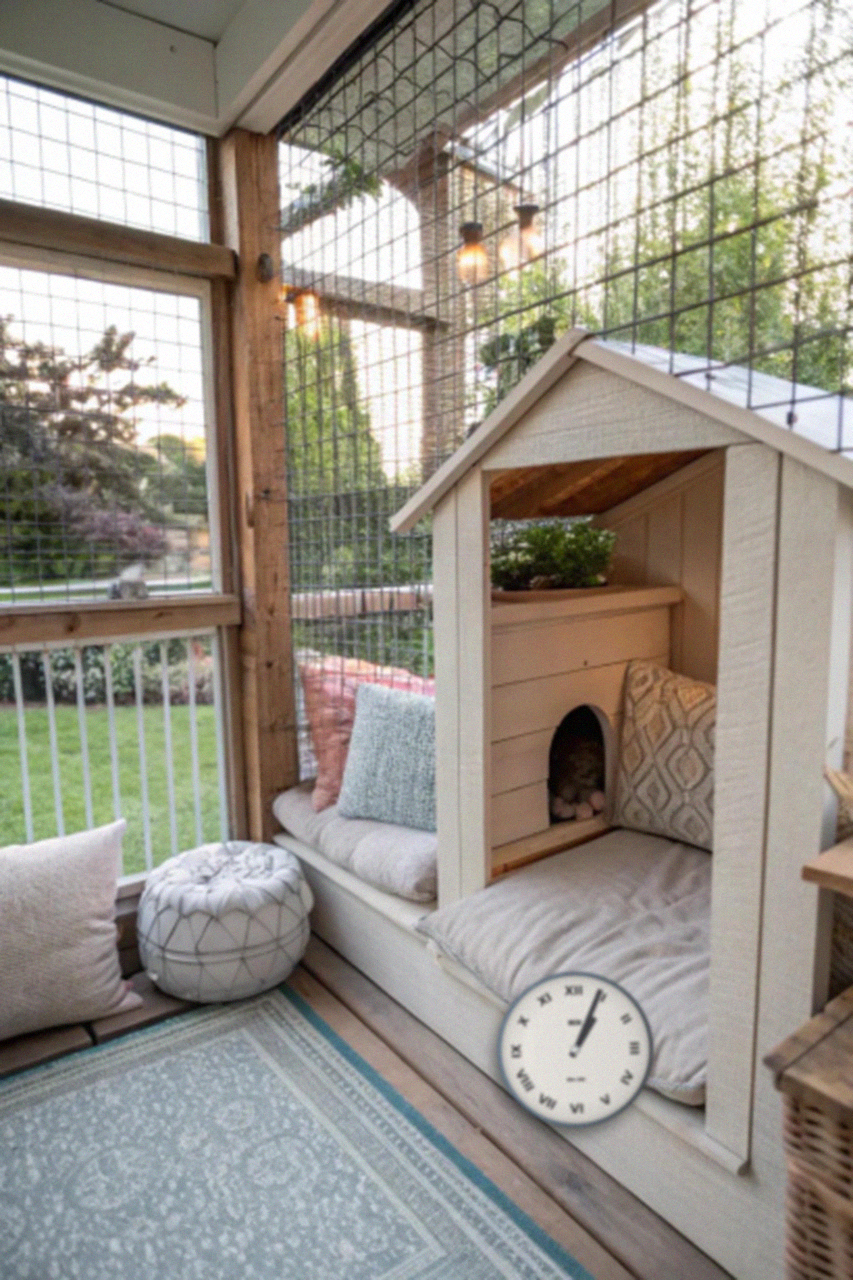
**1:04**
